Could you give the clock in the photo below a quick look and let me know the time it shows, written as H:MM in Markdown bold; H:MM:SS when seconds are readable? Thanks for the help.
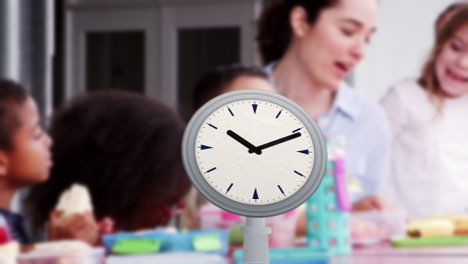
**10:11**
